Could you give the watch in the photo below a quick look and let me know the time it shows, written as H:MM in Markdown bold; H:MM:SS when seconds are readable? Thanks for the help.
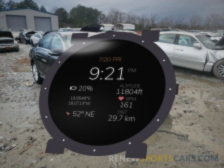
**9:21**
